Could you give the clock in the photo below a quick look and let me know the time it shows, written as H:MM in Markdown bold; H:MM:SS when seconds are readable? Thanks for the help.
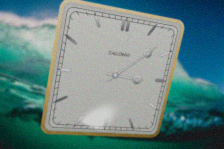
**3:08**
